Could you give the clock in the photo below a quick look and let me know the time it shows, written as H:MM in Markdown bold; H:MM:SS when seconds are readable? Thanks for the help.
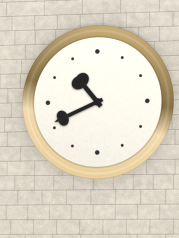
**10:41**
